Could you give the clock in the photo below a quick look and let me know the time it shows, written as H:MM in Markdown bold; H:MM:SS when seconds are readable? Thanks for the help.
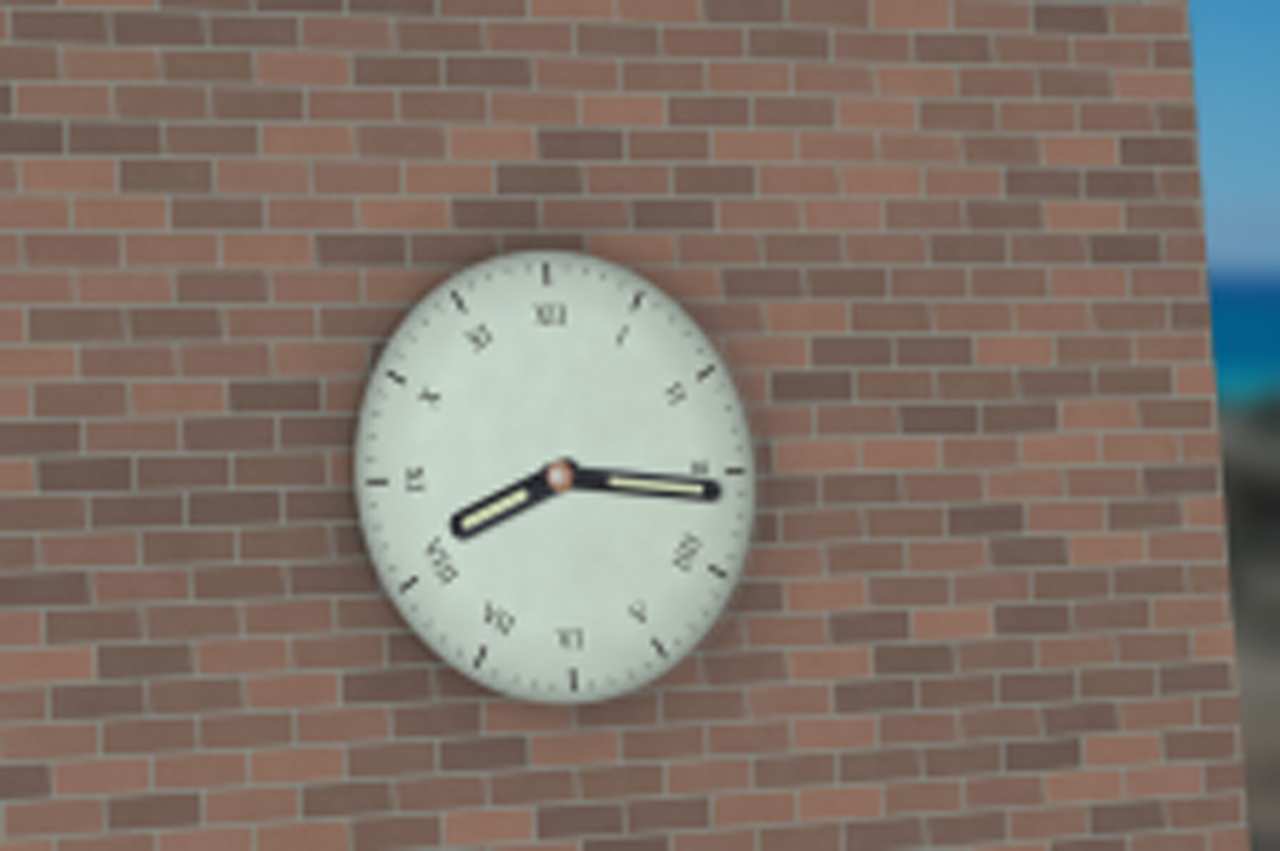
**8:16**
